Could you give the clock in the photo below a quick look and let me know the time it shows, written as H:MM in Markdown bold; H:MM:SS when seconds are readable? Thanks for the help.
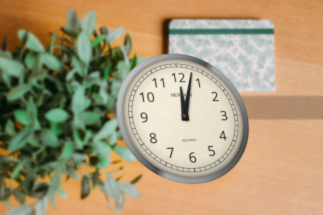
**12:03**
